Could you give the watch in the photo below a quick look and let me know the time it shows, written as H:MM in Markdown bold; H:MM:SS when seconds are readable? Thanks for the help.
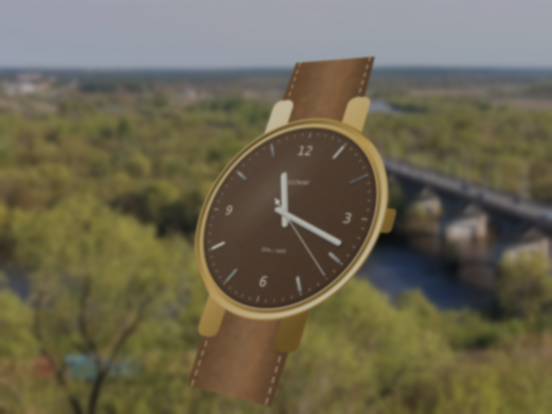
**11:18:22**
